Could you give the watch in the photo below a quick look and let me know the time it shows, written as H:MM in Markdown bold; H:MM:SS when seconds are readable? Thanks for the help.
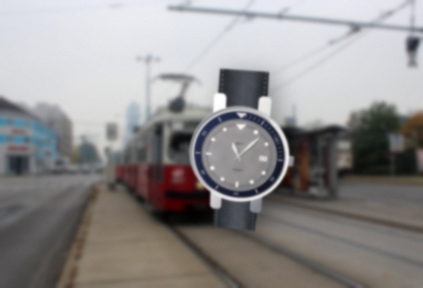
**11:07**
